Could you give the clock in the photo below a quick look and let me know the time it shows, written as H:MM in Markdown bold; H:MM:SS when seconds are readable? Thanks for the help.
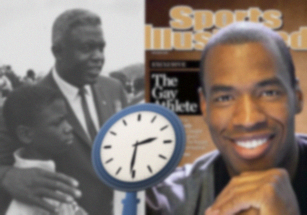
**2:31**
